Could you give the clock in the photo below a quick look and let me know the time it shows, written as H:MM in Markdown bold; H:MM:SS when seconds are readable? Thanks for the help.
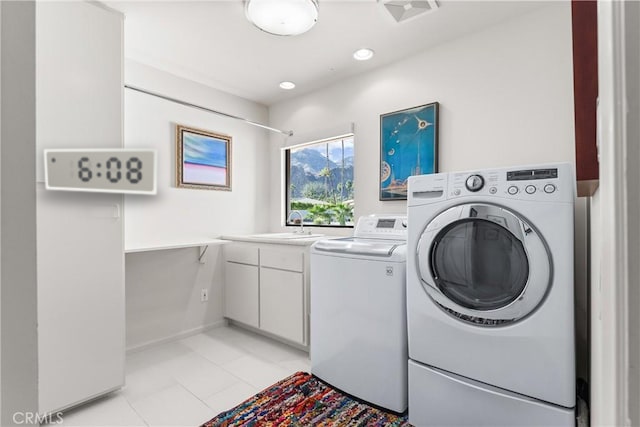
**6:08**
